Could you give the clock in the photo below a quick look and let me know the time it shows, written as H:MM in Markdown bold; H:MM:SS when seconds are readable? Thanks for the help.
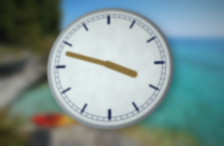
**3:48**
